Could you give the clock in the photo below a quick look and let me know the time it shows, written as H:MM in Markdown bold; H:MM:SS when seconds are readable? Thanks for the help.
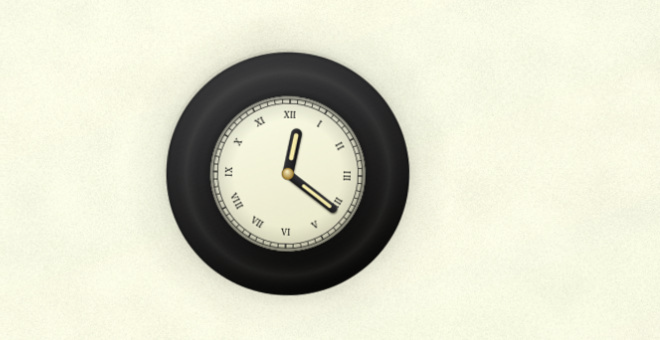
**12:21**
